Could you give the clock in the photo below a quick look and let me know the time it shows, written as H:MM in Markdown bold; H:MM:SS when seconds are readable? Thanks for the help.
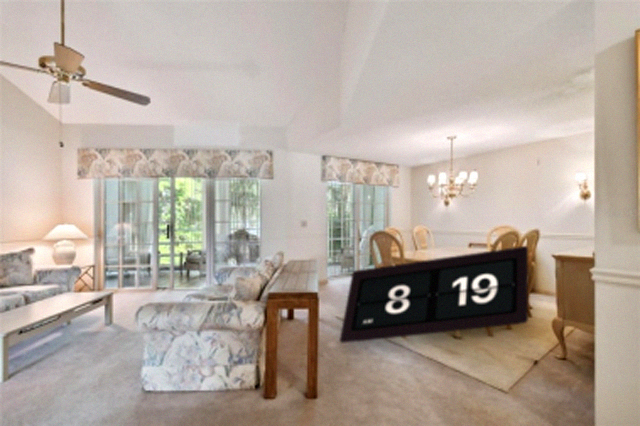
**8:19**
